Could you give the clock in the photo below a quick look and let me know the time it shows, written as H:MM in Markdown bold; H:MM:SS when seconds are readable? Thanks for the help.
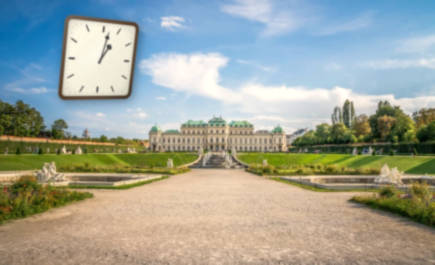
**1:02**
